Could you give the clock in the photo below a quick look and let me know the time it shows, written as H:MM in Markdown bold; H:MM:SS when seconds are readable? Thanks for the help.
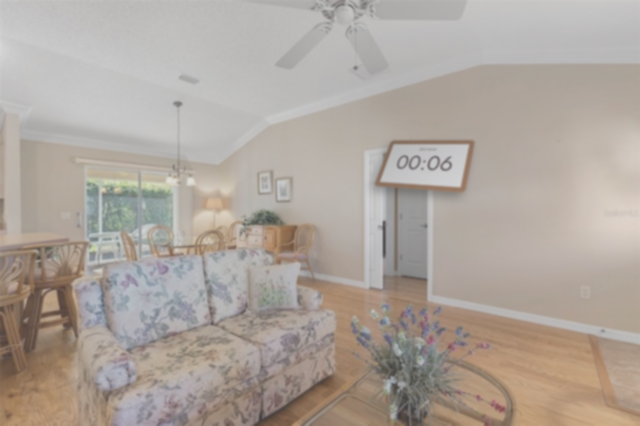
**0:06**
